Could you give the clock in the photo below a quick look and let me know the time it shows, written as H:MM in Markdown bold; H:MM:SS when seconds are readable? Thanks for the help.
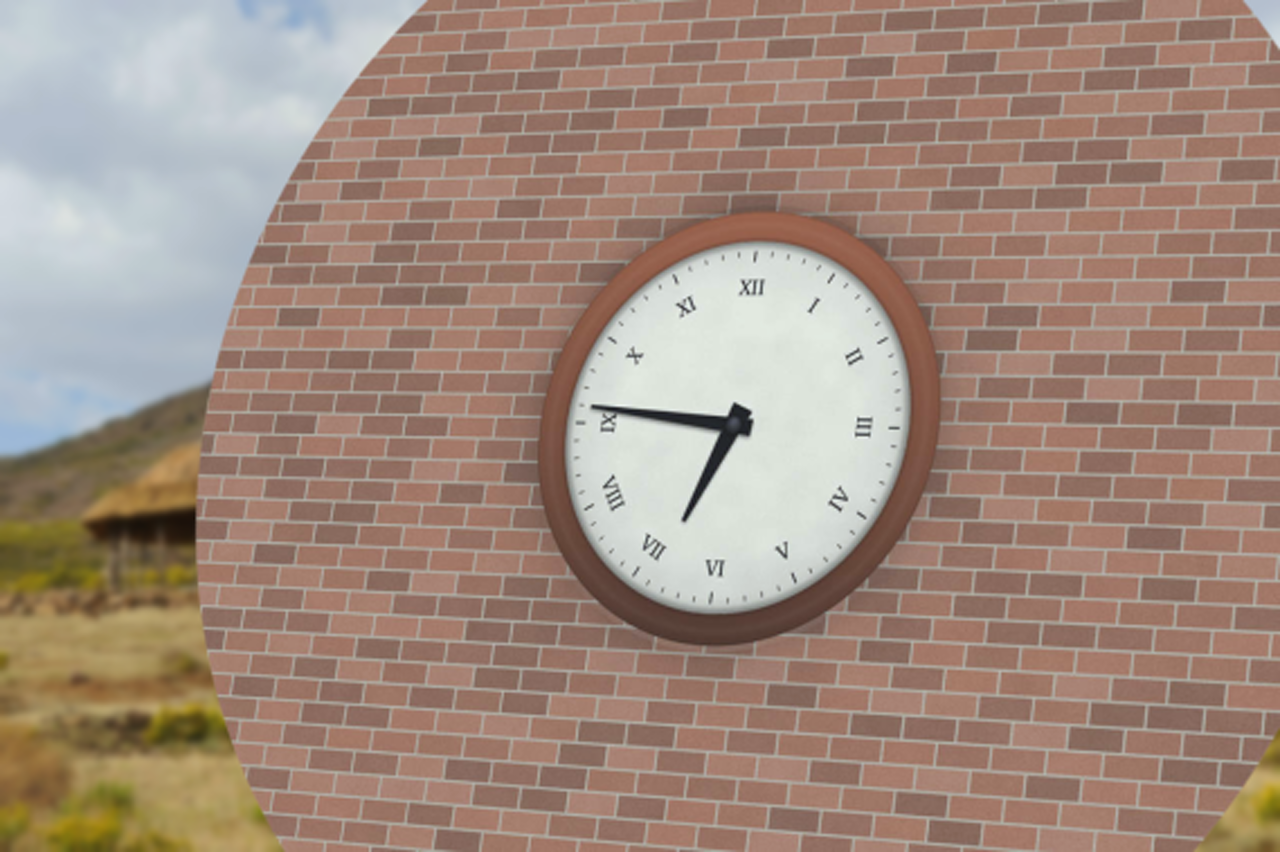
**6:46**
